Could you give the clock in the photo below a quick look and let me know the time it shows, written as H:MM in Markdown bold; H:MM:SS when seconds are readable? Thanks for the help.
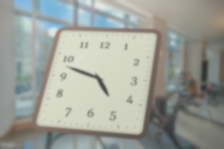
**4:48**
